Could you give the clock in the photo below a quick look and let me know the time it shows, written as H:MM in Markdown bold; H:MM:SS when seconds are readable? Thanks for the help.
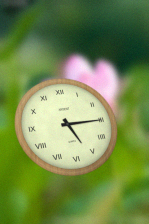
**5:15**
